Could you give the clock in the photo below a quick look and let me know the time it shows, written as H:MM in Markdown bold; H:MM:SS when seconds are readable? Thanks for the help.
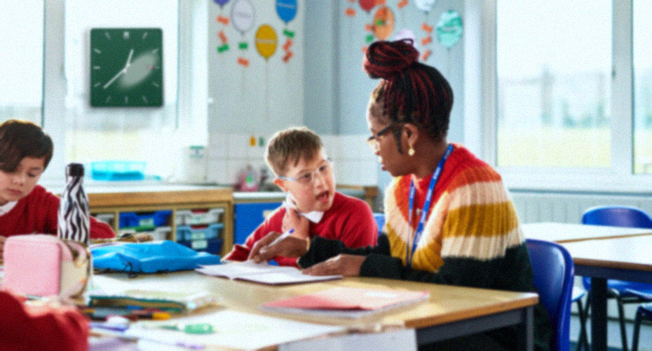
**12:38**
